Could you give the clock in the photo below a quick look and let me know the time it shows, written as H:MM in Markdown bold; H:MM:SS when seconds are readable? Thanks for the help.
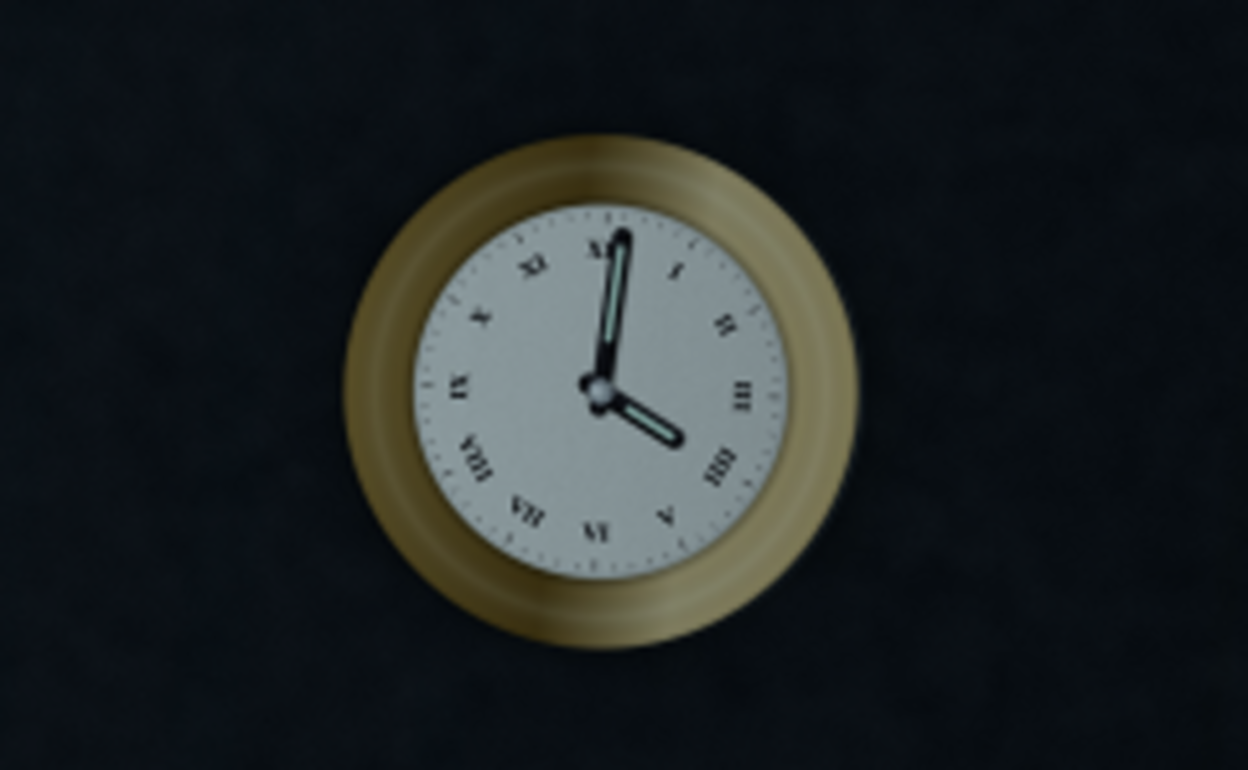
**4:01**
